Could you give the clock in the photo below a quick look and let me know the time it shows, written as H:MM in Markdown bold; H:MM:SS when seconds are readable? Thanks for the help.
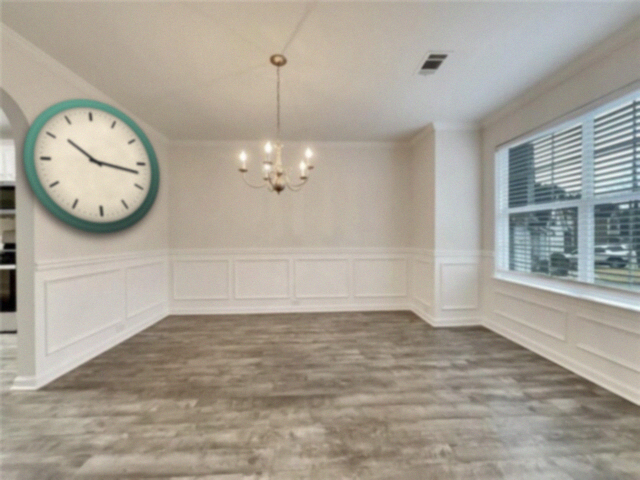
**10:17**
